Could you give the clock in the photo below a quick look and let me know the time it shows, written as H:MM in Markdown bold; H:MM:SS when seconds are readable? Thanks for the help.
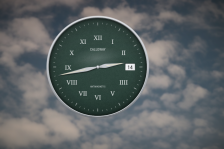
**2:43**
